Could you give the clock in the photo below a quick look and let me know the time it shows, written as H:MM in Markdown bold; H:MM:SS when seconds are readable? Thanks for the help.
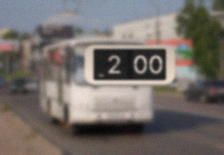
**2:00**
